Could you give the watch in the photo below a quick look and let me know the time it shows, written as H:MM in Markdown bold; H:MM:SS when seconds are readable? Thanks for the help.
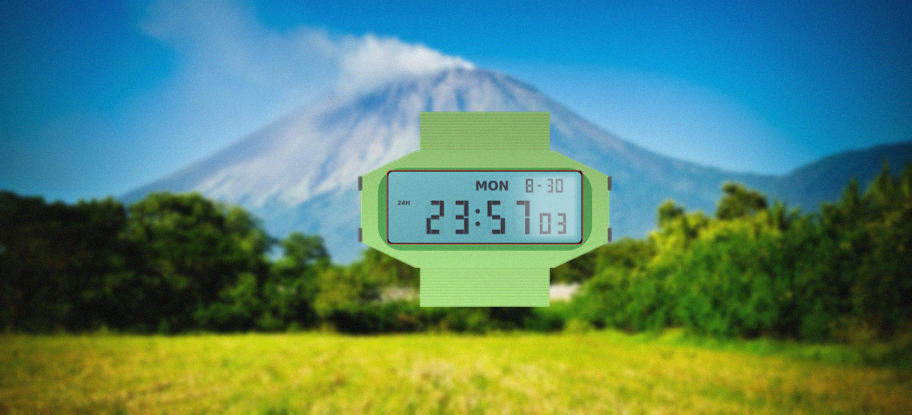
**23:57:03**
